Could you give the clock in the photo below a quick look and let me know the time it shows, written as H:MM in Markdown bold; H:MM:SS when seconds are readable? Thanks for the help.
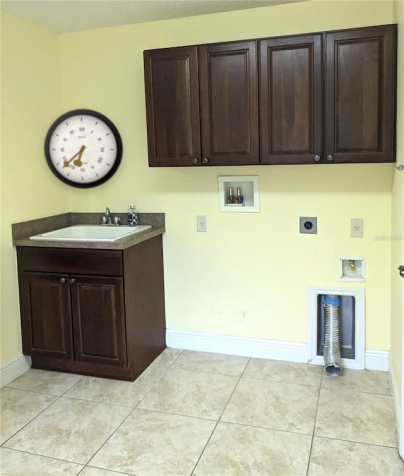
**6:38**
